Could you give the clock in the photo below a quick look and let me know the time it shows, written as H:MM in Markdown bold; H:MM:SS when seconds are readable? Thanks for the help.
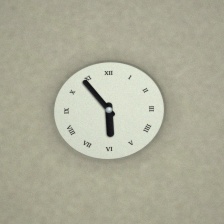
**5:54**
